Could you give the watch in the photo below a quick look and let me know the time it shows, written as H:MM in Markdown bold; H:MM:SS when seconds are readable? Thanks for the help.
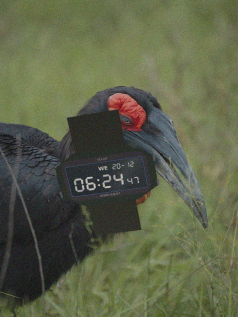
**6:24:47**
